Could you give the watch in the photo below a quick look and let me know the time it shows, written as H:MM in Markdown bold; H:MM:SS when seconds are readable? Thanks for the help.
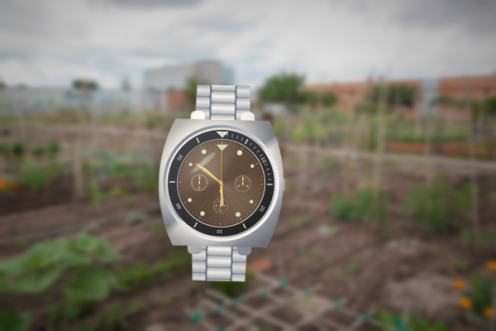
**5:51**
